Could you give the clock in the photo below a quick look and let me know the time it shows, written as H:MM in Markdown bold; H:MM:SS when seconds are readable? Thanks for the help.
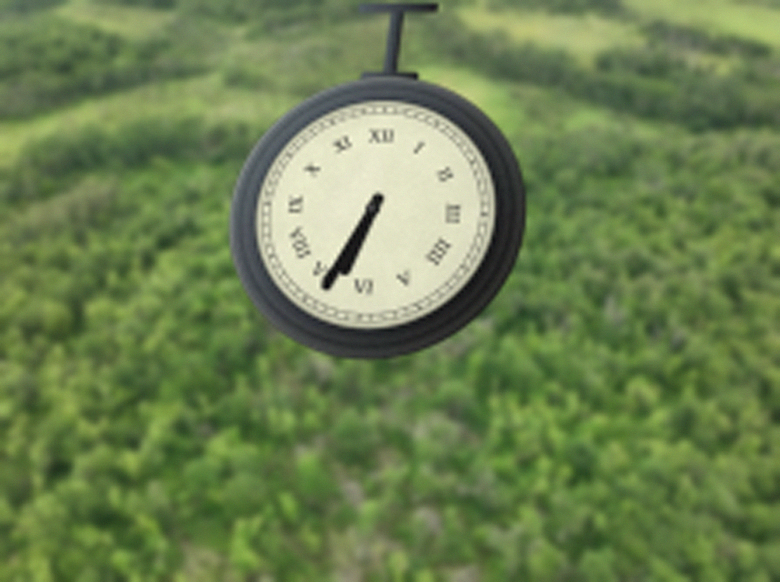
**6:34**
